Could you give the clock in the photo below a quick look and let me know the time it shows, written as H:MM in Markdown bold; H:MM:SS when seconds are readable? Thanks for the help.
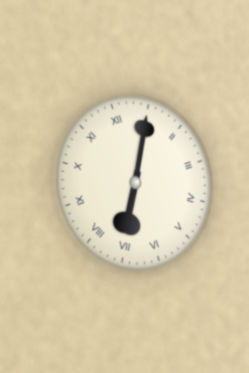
**7:05**
